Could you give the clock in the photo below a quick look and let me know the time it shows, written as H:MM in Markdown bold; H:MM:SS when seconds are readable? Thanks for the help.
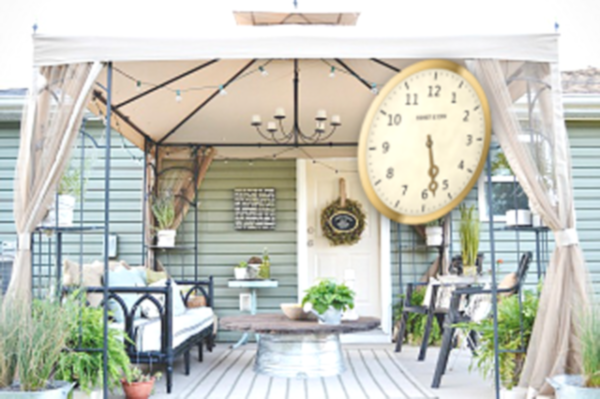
**5:28**
